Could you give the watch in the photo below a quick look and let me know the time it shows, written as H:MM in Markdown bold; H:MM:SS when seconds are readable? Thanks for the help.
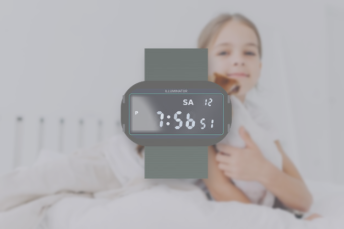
**7:56:51**
